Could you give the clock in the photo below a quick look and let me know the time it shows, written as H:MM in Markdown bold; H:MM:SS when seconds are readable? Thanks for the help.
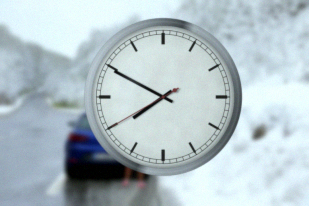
**7:49:40**
